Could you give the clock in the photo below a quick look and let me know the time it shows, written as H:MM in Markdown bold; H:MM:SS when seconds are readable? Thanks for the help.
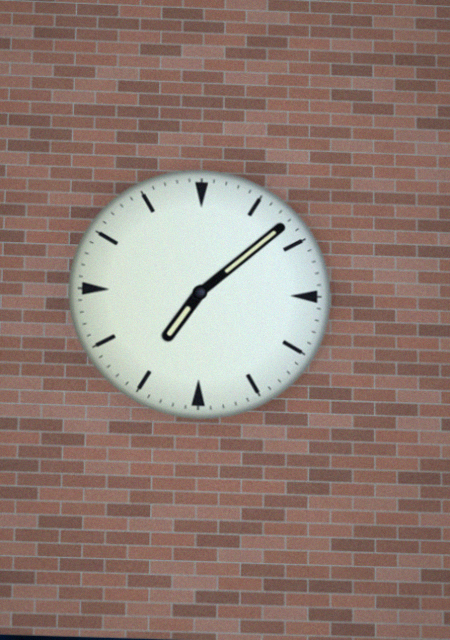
**7:08**
